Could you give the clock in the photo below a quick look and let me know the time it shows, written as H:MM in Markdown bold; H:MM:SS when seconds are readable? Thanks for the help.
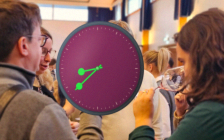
**8:38**
